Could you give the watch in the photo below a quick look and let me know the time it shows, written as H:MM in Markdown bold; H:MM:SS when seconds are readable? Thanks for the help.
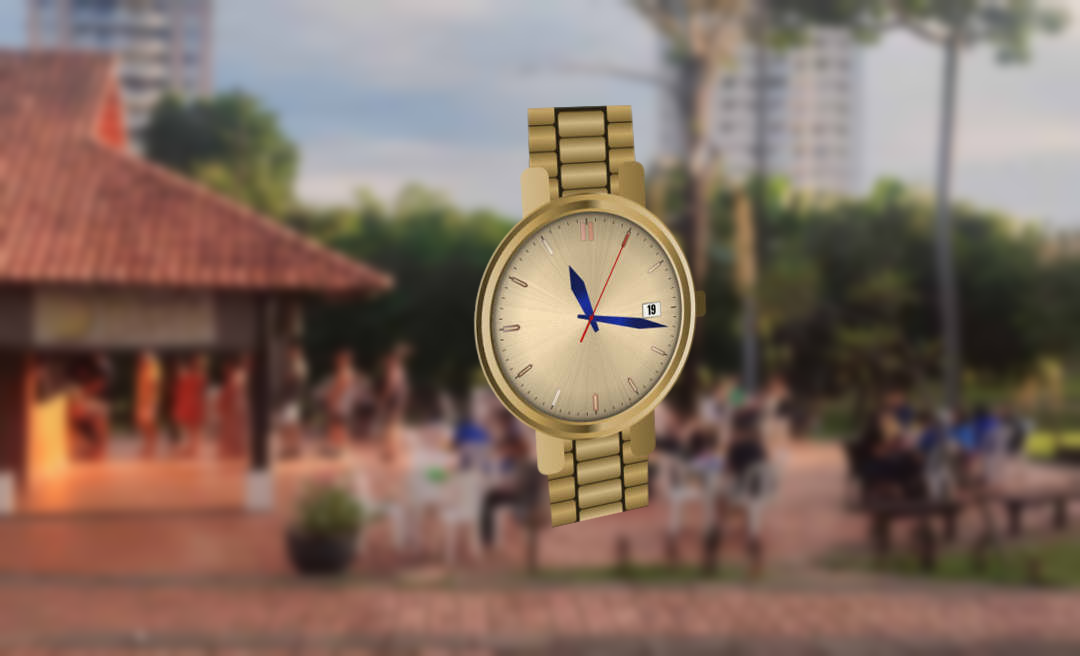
**11:17:05**
